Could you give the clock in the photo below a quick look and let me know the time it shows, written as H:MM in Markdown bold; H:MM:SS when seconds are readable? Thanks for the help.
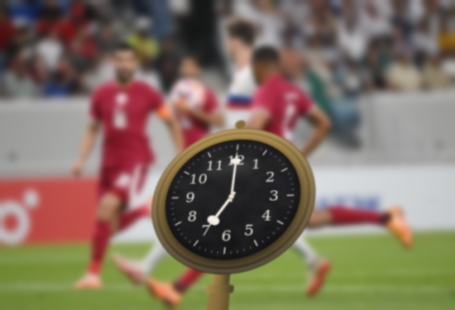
**7:00**
